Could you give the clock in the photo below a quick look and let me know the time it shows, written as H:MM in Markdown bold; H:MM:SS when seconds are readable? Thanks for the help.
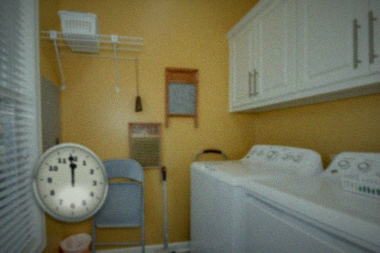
**11:59**
